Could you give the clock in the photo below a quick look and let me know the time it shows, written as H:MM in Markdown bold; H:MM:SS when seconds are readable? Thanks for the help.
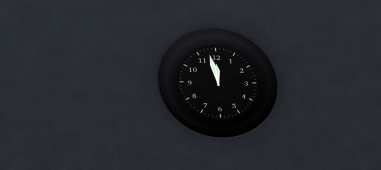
**11:58**
